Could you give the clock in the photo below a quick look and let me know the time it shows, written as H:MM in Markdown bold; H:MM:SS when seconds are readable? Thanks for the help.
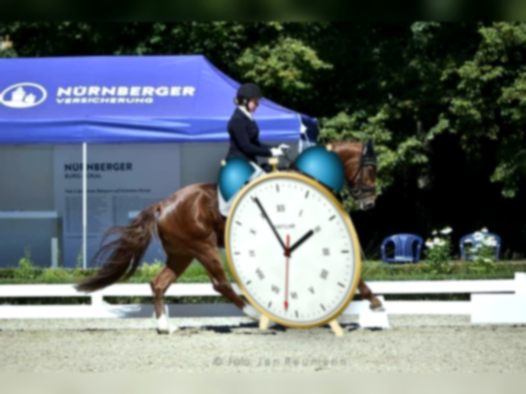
**1:55:32**
